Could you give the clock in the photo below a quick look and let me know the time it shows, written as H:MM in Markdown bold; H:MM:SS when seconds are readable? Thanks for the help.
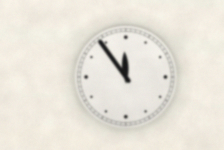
**11:54**
